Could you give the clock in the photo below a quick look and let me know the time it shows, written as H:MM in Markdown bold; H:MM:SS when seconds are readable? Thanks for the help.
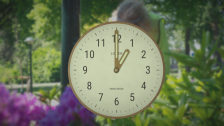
**1:00**
